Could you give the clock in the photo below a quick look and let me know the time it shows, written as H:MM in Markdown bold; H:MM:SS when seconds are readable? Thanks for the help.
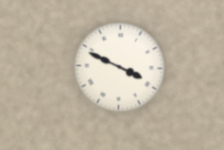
**3:49**
